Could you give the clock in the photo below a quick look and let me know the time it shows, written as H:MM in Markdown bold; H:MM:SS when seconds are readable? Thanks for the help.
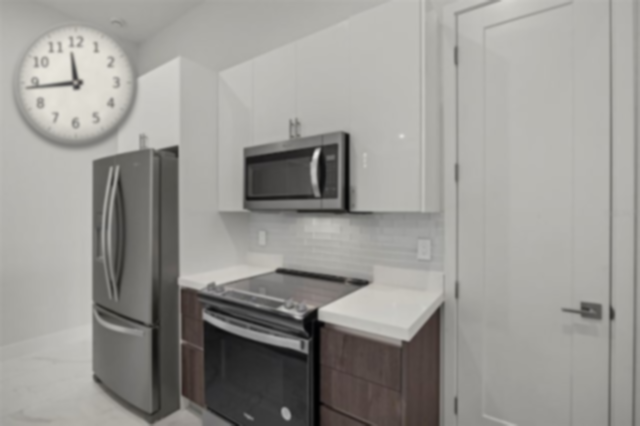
**11:44**
